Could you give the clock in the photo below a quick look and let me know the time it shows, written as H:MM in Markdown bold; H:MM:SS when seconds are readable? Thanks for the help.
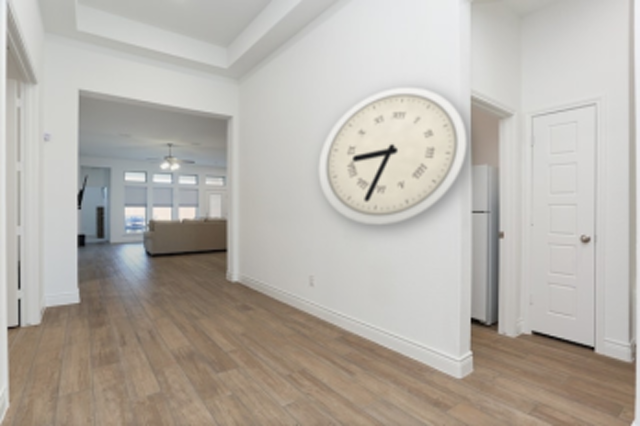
**8:32**
